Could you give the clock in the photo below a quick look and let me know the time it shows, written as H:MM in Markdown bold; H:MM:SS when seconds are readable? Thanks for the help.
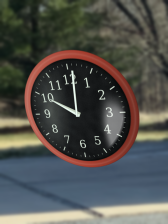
**10:01**
